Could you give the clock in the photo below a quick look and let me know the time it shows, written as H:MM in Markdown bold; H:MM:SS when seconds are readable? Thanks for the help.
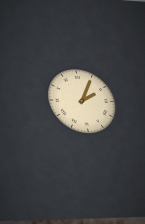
**2:05**
